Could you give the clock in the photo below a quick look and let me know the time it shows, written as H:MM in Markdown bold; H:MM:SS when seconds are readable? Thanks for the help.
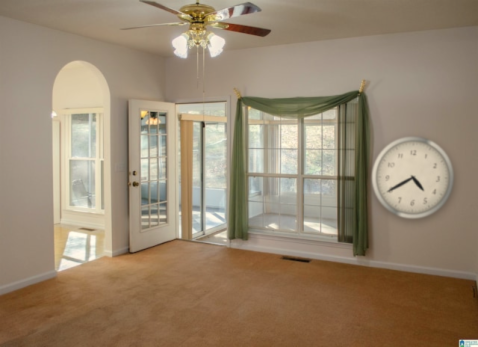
**4:40**
